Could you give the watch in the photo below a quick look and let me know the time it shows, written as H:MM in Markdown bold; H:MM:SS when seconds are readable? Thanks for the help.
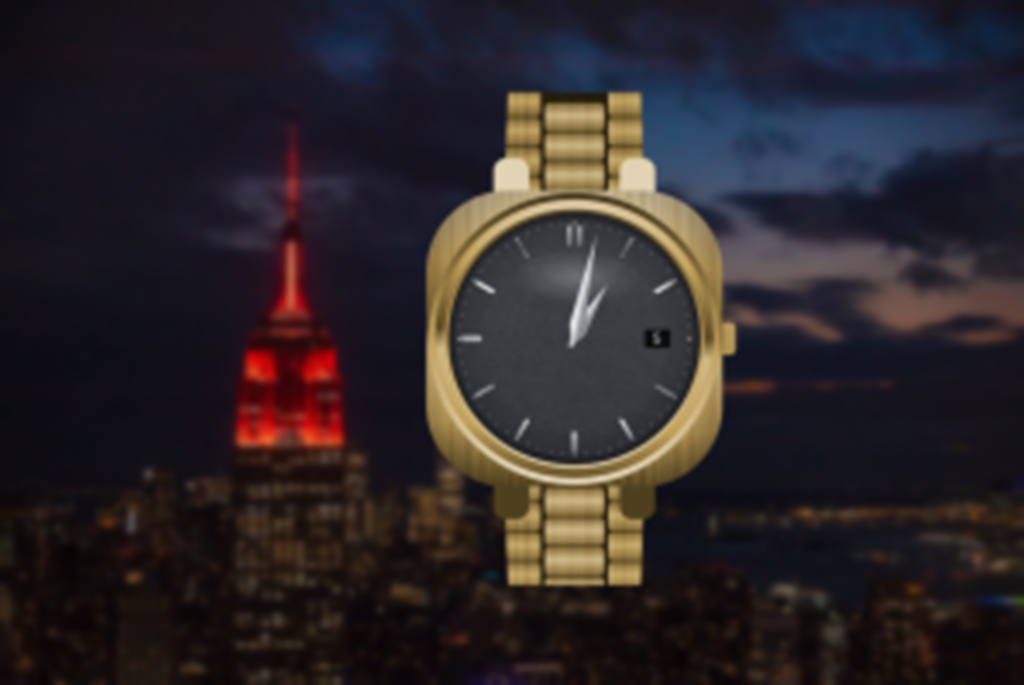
**1:02**
